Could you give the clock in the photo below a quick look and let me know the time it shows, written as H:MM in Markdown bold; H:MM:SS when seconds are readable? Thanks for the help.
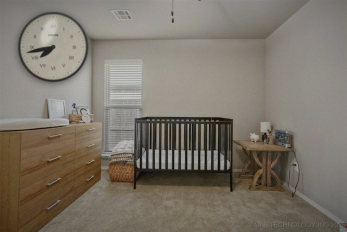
**7:43**
